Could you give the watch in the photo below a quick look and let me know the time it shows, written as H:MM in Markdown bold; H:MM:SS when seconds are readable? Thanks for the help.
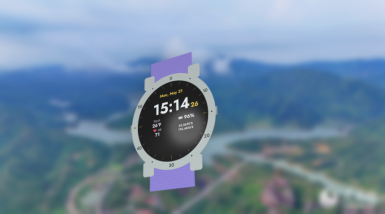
**15:14**
